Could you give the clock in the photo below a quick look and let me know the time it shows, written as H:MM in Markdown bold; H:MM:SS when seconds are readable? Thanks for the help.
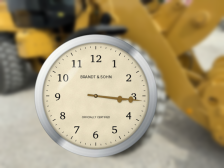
**3:16**
